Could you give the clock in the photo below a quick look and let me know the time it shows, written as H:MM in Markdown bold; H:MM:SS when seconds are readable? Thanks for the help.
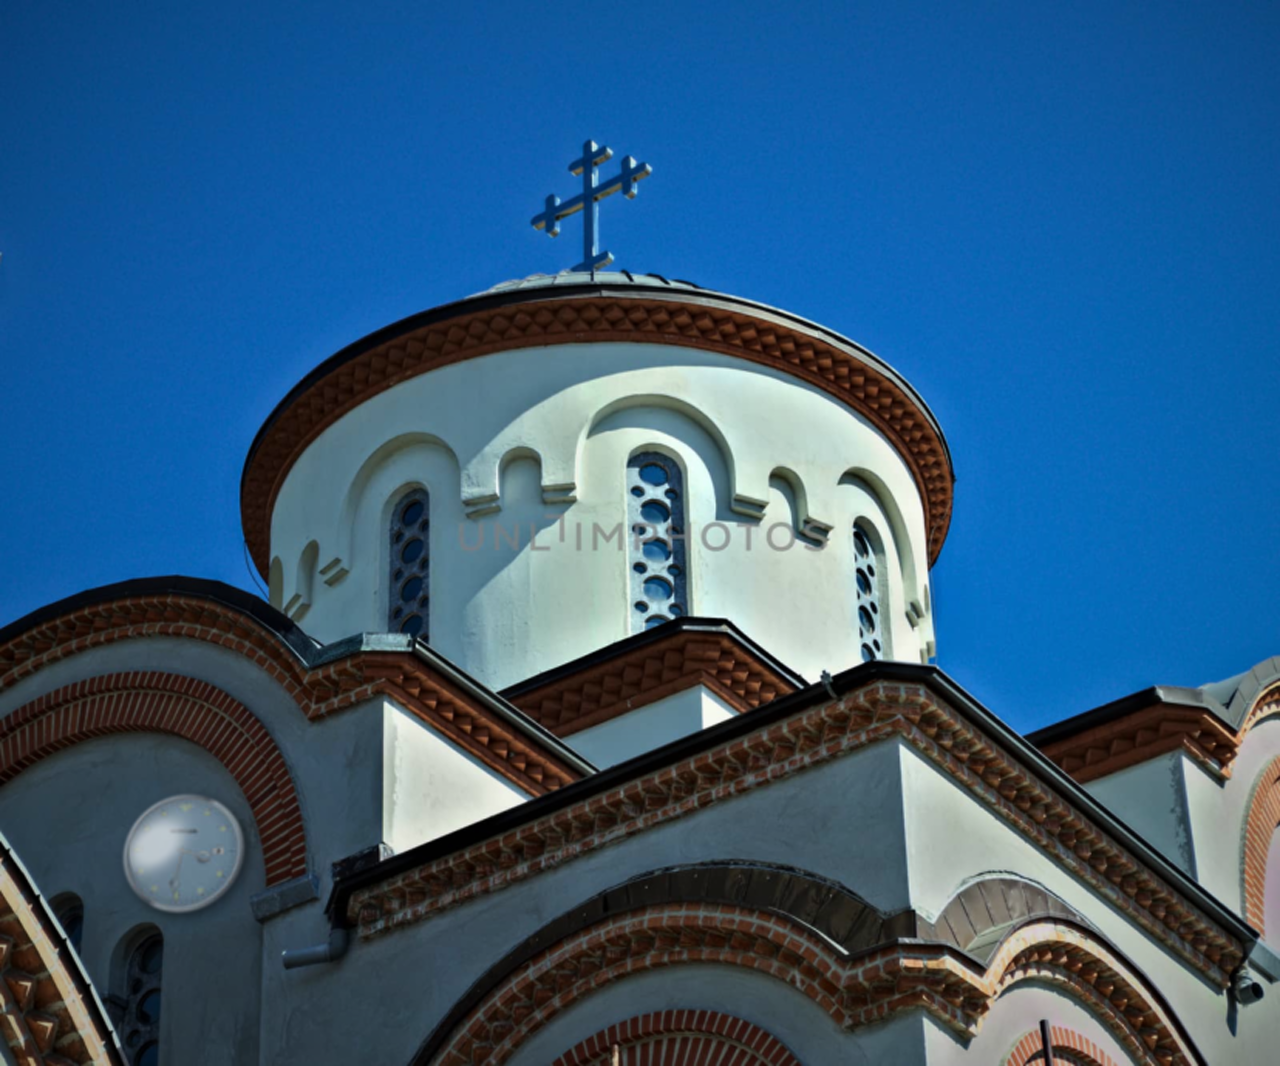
**3:31**
